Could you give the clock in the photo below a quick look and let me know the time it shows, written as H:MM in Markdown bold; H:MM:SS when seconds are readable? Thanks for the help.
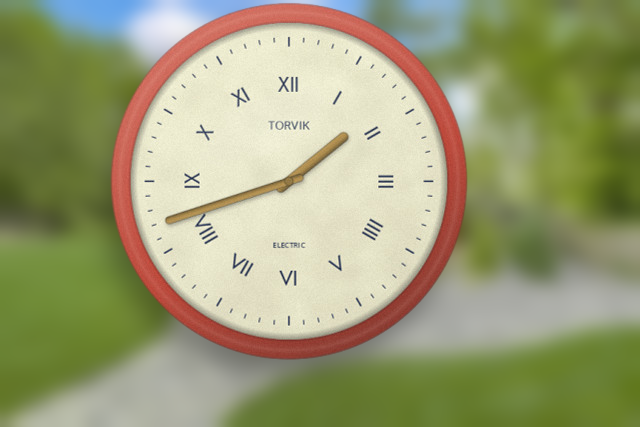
**1:42**
